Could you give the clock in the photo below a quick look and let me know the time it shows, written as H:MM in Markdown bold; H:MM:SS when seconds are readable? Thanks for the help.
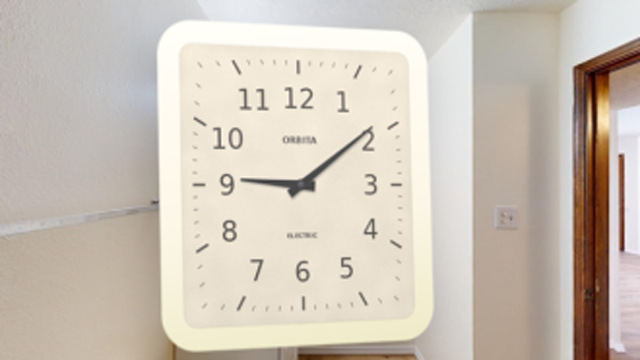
**9:09**
